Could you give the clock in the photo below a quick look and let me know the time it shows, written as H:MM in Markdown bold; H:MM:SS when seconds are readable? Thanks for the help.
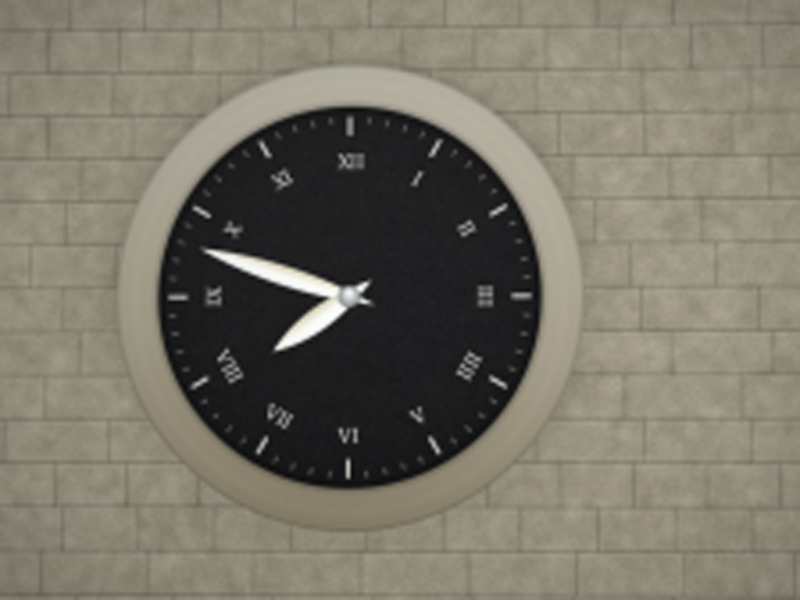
**7:48**
